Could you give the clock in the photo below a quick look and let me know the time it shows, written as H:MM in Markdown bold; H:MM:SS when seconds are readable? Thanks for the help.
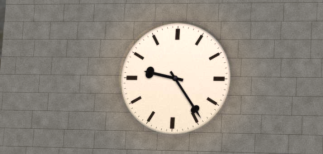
**9:24**
